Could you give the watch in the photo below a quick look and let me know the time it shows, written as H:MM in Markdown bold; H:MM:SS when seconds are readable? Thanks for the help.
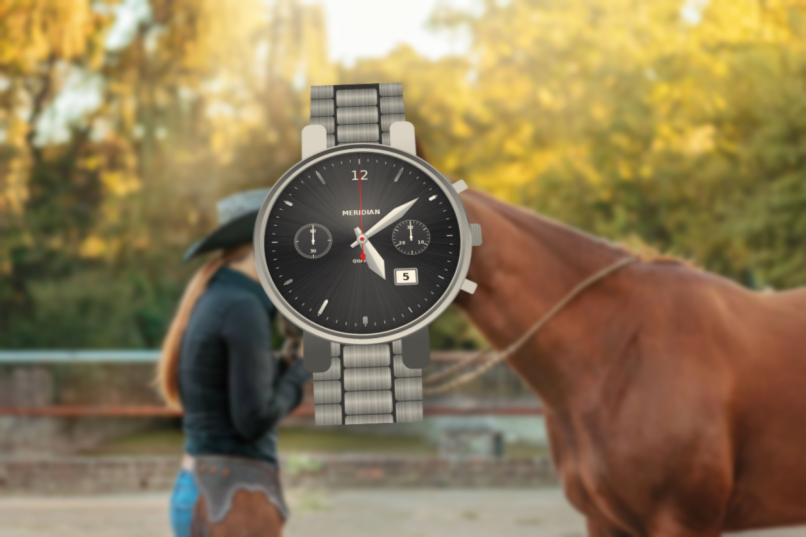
**5:09**
